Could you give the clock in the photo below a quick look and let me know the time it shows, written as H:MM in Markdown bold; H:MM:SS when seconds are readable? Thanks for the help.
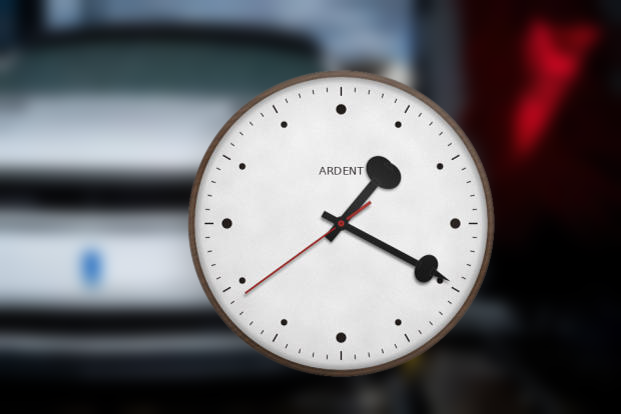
**1:19:39**
